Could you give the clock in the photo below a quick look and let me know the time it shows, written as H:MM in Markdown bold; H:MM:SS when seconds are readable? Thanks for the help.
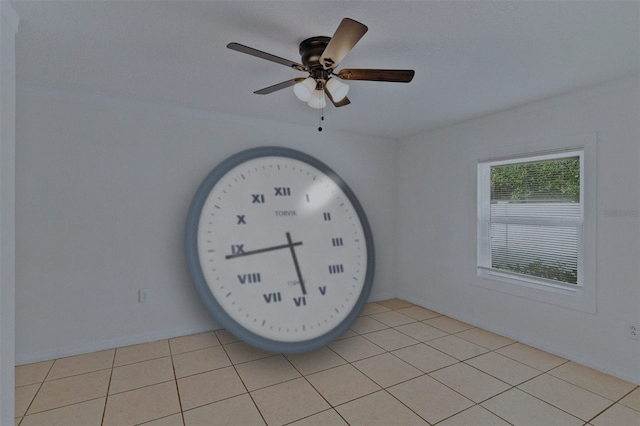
**5:44**
